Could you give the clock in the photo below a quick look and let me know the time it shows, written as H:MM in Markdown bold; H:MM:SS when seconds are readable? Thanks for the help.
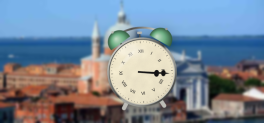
**3:16**
